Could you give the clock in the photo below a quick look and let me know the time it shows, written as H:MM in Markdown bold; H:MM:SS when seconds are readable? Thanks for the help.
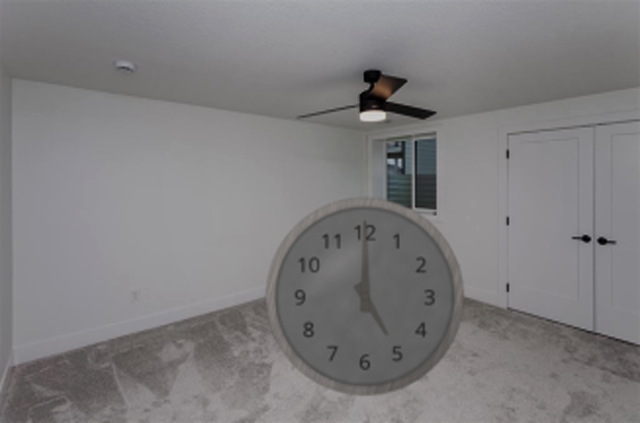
**5:00**
